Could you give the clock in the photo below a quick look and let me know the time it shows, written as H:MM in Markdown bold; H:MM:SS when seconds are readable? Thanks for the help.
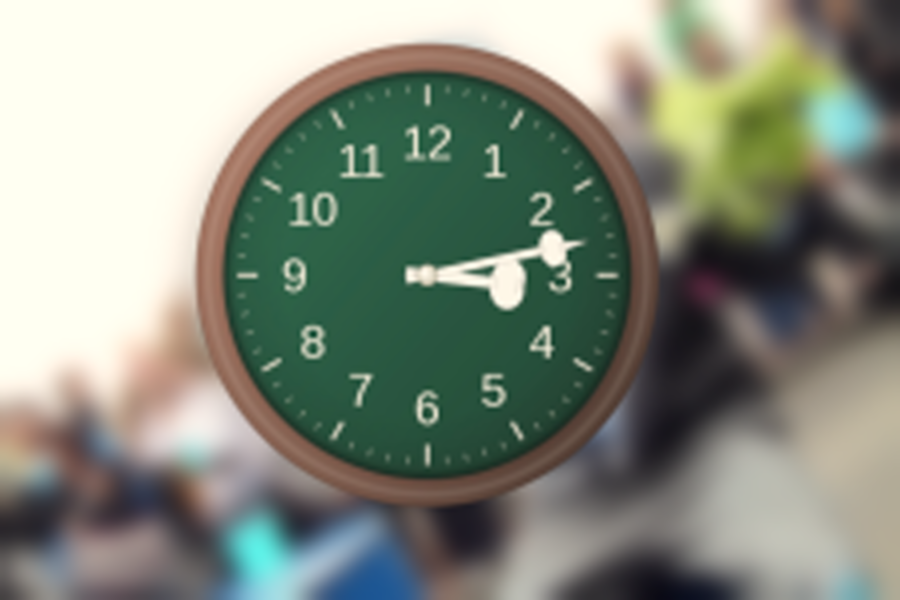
**3:13**
